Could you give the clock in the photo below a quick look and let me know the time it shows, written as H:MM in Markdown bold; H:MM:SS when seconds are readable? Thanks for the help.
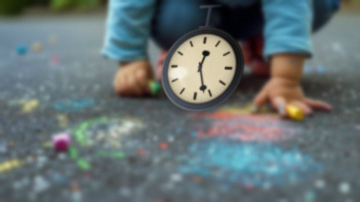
**12:27**
